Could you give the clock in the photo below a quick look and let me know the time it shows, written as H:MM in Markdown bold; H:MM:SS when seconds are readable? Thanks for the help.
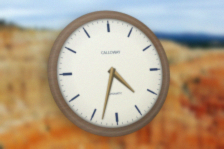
**4:33**
